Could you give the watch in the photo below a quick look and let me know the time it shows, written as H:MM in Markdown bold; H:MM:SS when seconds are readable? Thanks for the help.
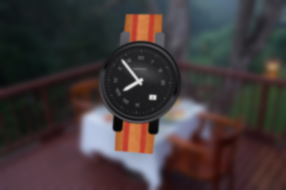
**7:53**
